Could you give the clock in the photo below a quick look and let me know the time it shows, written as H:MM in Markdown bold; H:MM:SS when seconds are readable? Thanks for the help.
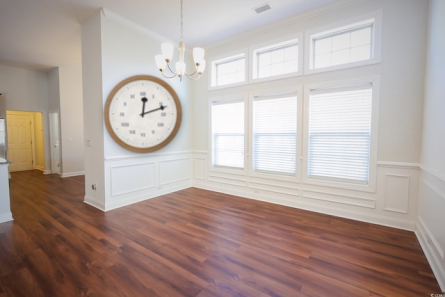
**12:12**
